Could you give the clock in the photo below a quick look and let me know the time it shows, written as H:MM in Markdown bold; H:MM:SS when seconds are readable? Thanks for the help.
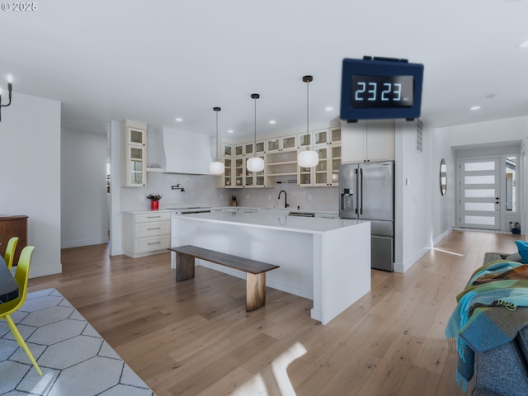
**23:23**
